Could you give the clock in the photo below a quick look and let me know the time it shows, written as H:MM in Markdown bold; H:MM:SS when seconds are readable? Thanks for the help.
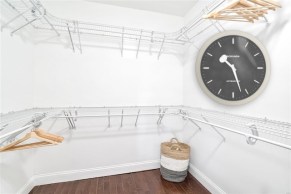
**10:27**
